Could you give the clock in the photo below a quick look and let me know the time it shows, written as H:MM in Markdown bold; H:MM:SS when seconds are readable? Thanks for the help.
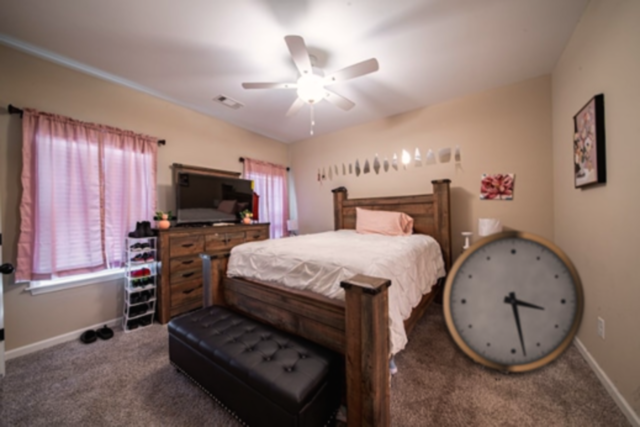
**3:28**
